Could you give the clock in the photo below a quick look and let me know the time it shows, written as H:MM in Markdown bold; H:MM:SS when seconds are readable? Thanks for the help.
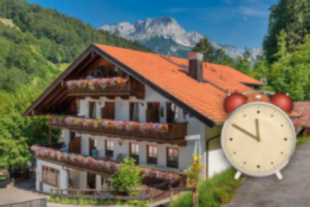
**11:50**
